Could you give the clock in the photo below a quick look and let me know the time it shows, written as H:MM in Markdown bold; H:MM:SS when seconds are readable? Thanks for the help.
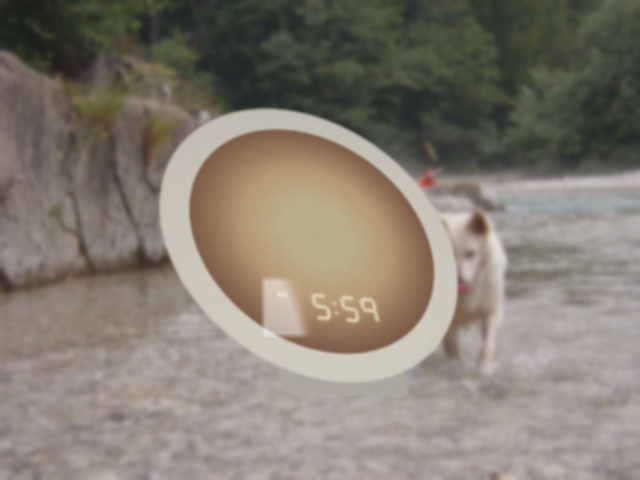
**5:59**
